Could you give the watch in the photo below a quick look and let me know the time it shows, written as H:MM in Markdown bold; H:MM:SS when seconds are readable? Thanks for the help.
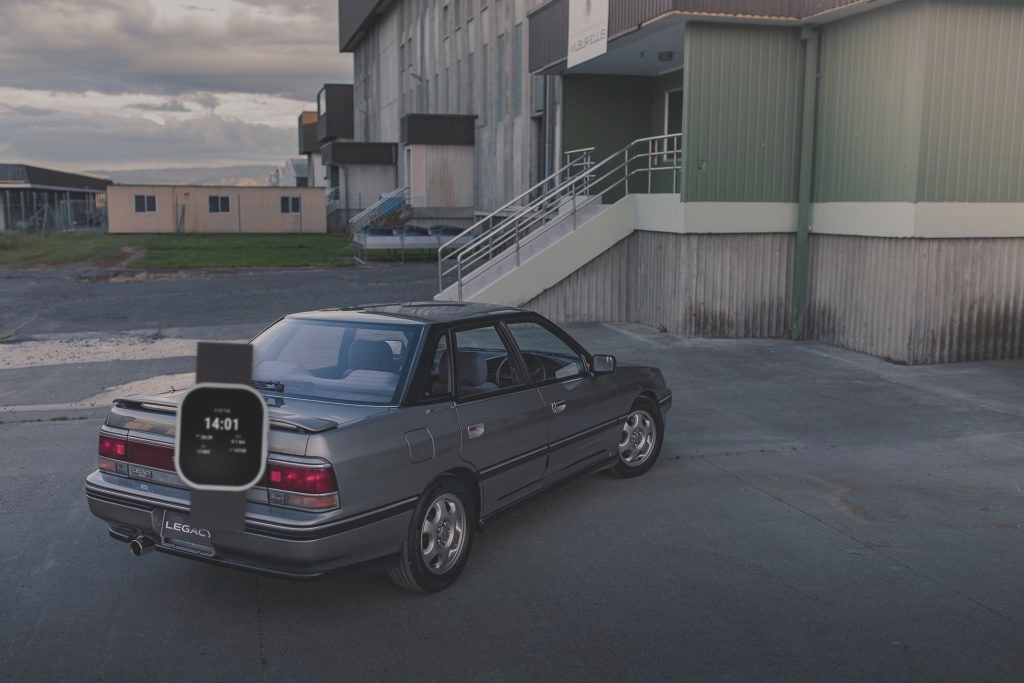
**14:01**
